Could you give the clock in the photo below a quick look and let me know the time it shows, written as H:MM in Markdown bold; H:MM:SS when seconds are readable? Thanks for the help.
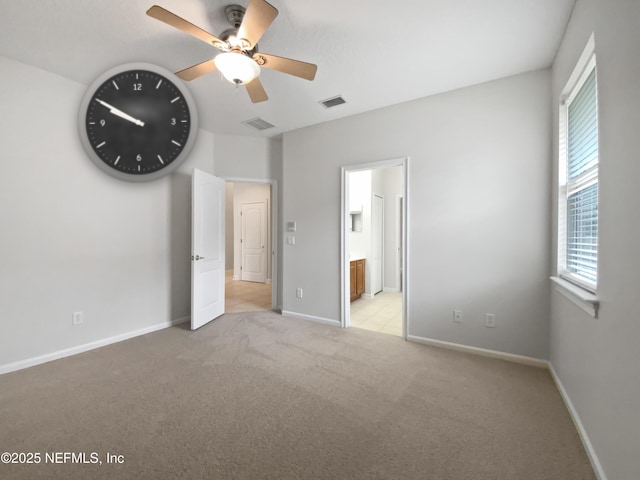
**9:50**
